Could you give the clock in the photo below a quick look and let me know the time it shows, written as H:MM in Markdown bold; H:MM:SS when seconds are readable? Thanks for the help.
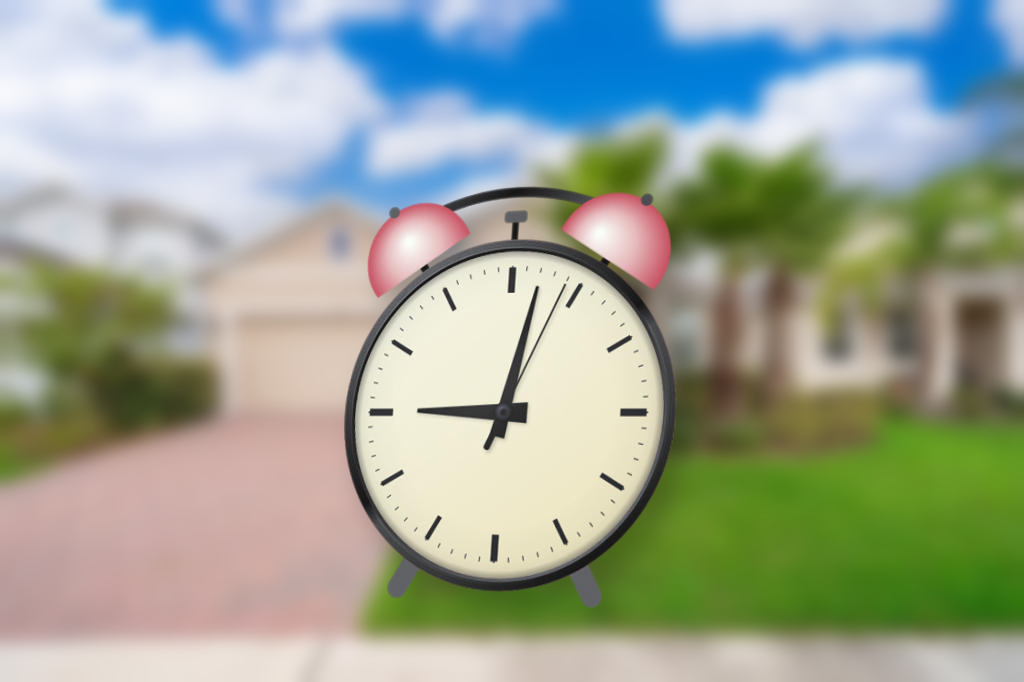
**9:02:04**
